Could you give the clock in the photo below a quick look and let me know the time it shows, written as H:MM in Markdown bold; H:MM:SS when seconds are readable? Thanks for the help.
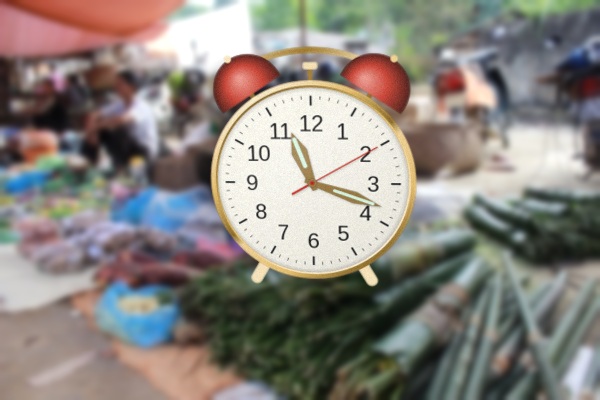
**11:18:10**
